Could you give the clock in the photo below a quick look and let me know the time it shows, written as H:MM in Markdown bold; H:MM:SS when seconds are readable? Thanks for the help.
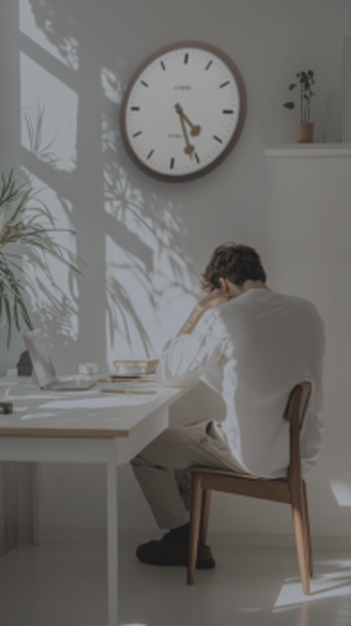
**4:26**
